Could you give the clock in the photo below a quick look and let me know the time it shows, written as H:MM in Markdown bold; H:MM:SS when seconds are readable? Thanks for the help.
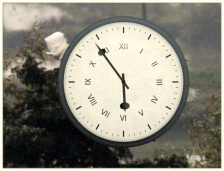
**5:54**
